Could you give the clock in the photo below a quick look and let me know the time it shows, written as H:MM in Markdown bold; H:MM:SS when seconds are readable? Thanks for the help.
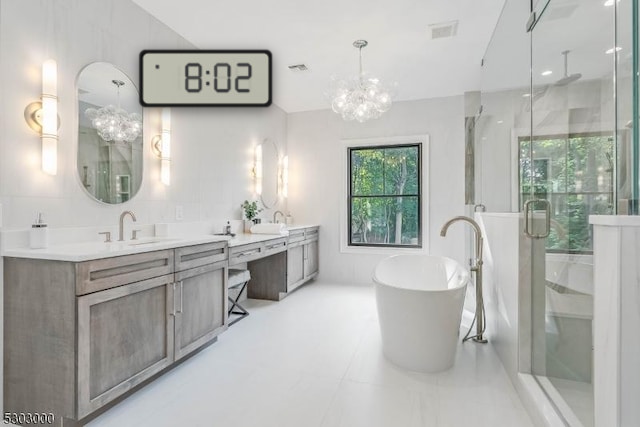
**8:02**
